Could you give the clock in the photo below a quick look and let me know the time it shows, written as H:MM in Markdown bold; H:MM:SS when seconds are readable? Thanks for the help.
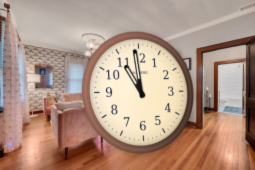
**10:59**
